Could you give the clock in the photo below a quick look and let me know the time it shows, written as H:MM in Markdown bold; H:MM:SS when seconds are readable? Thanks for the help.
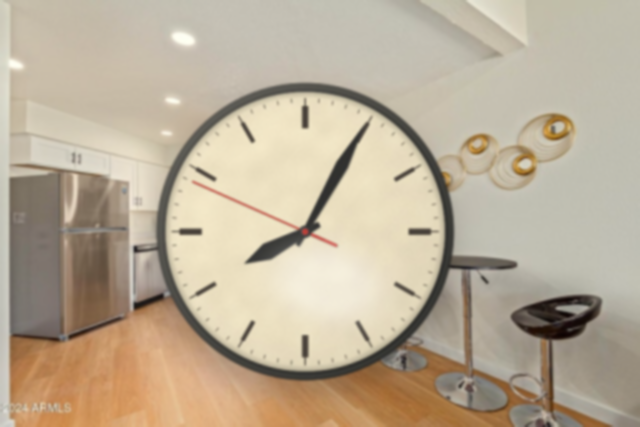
**8:04:49**
